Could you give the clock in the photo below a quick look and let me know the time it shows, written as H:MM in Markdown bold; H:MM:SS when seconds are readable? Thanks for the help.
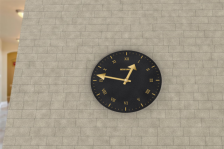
**12:47**
